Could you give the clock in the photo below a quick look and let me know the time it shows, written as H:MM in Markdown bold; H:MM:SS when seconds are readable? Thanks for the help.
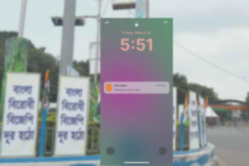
**5:51**
